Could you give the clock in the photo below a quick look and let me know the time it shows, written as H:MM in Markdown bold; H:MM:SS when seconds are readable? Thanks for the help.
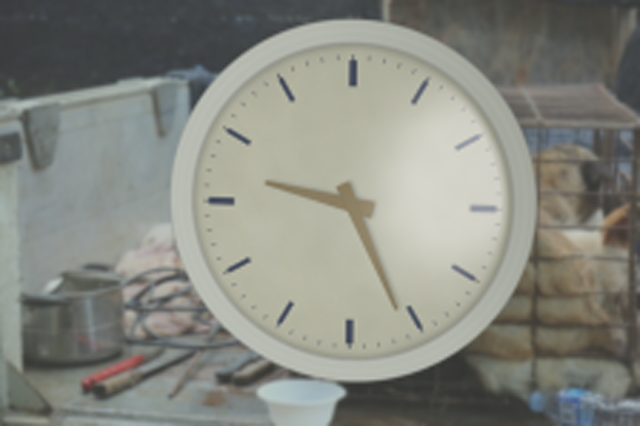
**9:26**
